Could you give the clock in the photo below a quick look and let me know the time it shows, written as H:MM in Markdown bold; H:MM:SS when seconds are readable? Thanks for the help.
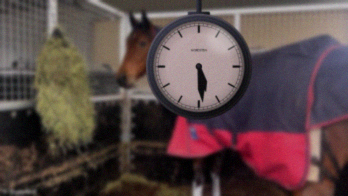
**5:29**
